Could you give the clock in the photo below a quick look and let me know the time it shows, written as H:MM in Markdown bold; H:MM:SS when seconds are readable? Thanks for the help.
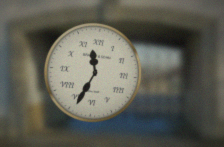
**11:34**
